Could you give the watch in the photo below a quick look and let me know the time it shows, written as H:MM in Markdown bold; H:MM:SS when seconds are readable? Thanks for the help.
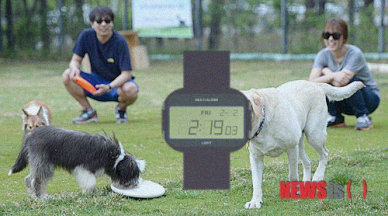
**2:19:03**
